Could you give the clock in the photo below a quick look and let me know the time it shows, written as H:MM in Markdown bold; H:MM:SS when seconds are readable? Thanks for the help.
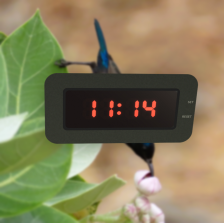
**11:14**
